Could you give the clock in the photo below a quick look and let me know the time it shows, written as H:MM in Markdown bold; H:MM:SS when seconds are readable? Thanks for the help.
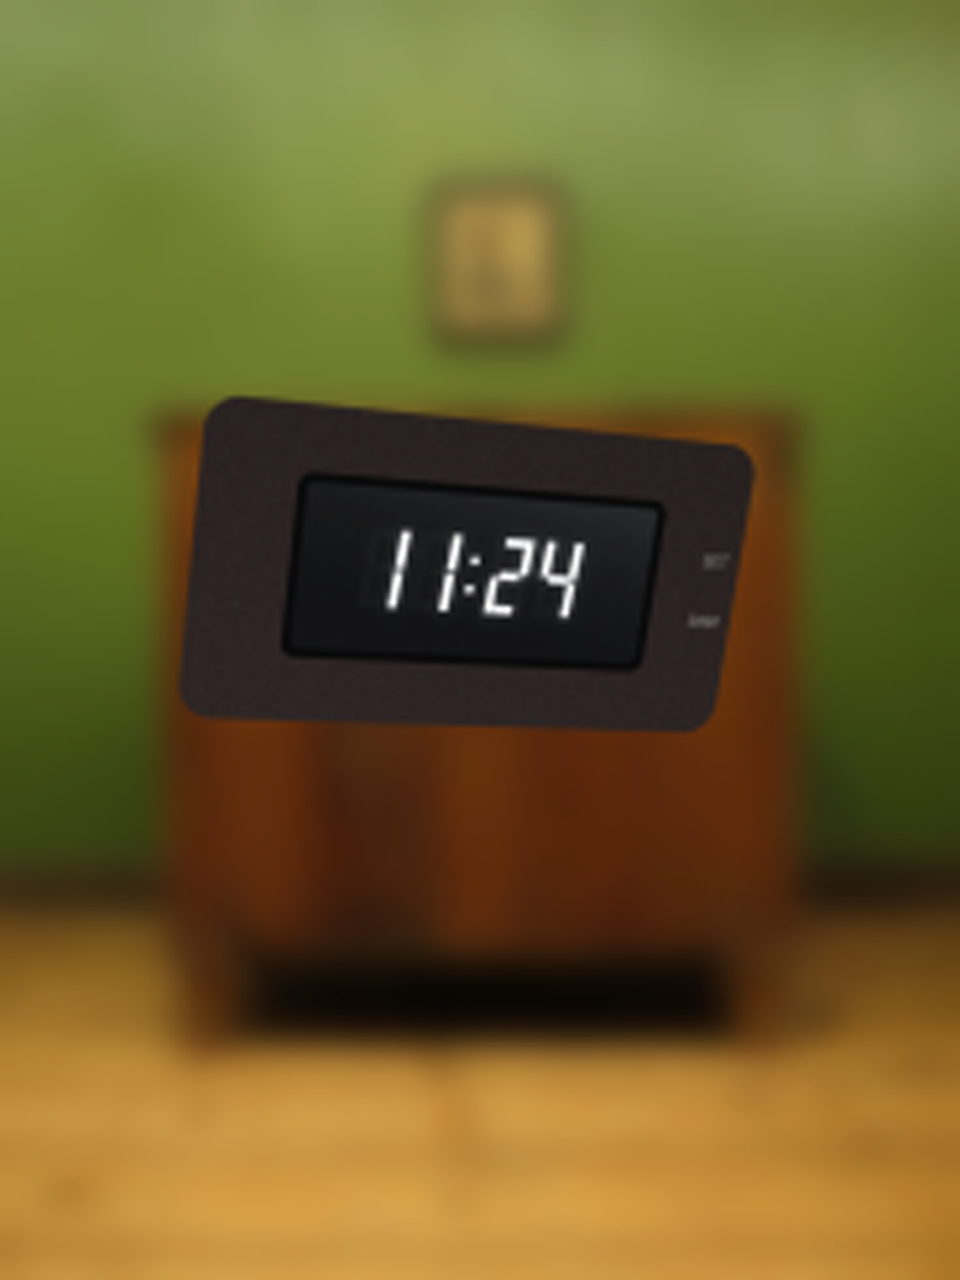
**11:24**
